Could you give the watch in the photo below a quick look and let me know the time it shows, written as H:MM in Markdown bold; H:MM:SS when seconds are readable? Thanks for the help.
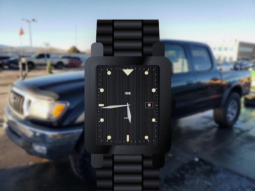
**5:44**
